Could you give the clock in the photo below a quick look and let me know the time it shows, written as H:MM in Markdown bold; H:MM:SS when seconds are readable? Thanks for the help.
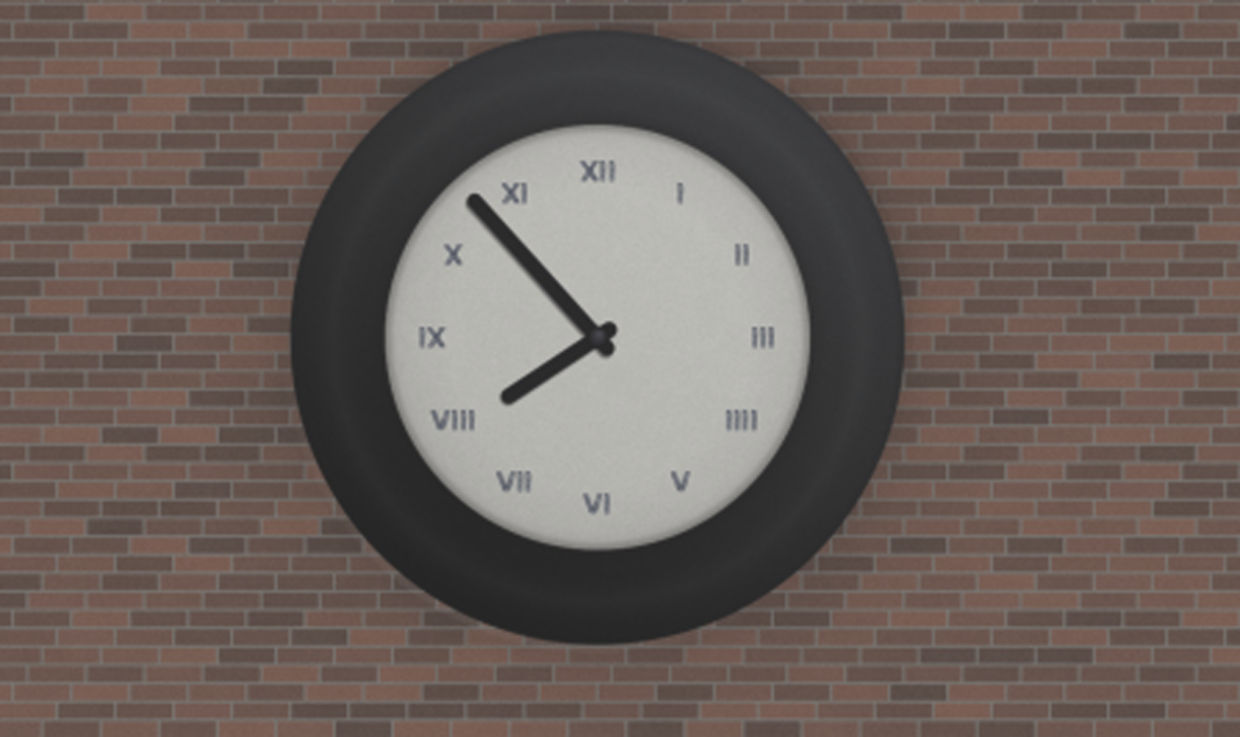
**7:53**
